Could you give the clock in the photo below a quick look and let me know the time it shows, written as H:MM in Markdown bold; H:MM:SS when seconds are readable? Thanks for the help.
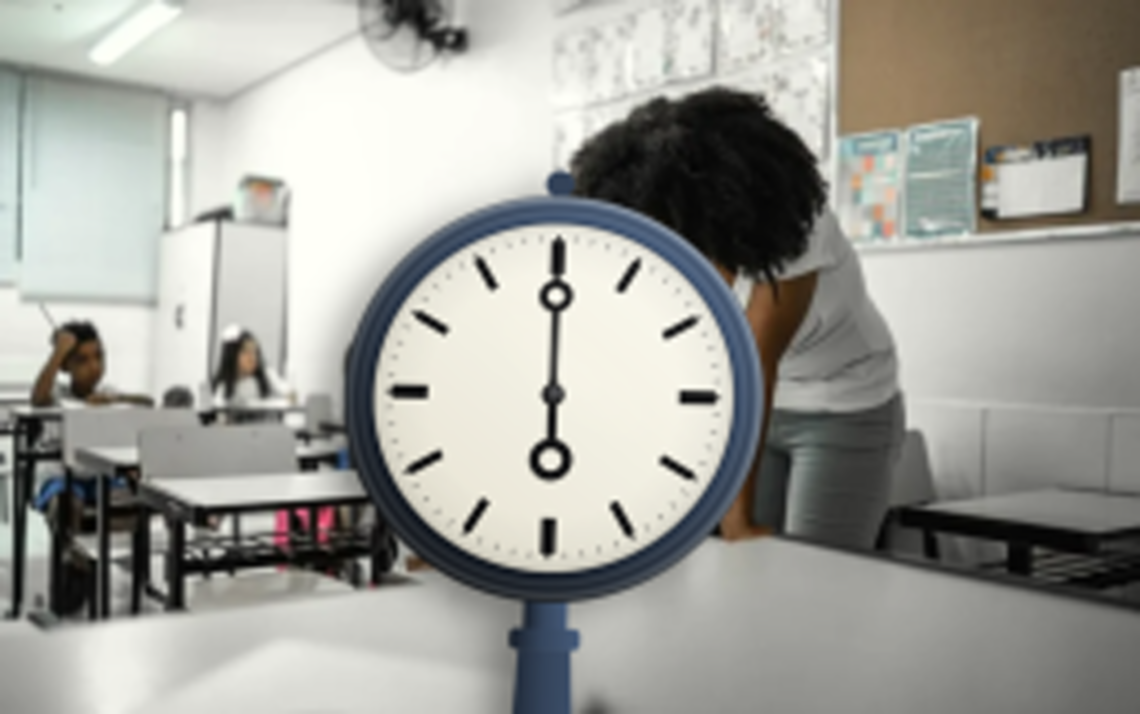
**6:00**
